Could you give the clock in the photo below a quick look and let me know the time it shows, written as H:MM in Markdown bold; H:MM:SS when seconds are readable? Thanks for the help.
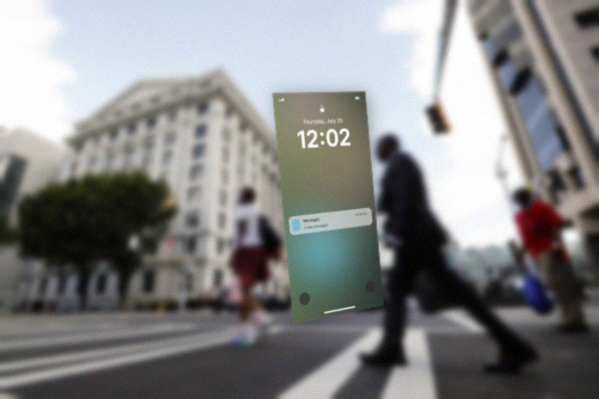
**12:02**
